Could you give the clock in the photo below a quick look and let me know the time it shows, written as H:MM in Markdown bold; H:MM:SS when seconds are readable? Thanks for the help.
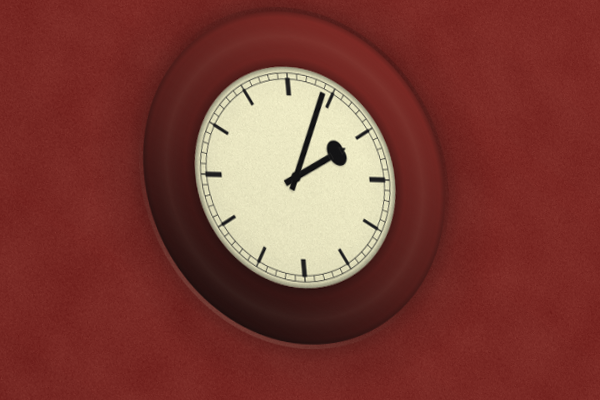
**2:04**
